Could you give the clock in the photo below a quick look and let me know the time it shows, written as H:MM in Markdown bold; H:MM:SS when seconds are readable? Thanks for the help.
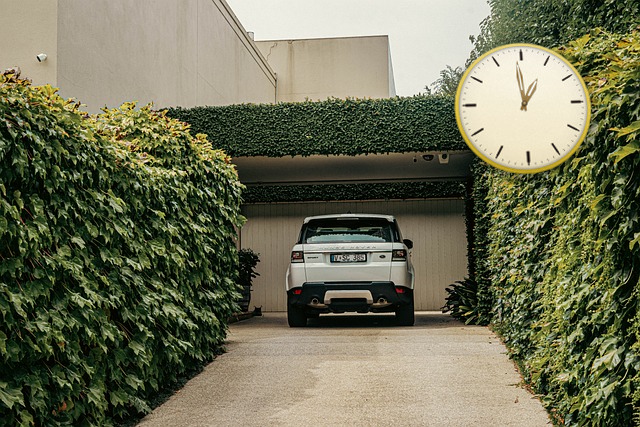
**12:59**
